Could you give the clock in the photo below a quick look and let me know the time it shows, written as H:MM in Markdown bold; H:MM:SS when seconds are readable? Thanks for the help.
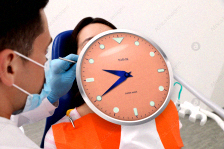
**9:40**
